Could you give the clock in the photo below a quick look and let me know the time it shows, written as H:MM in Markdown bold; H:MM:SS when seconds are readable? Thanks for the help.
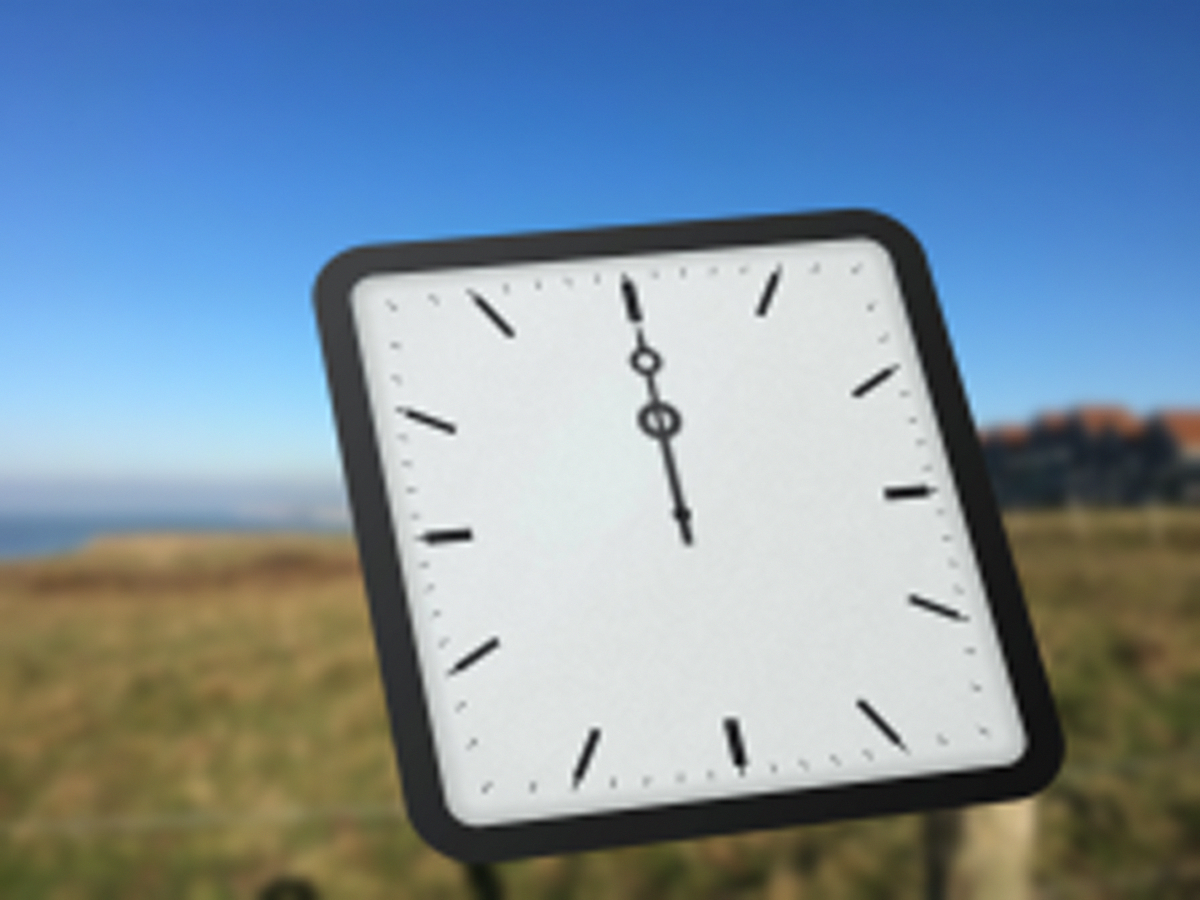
**12:00**
